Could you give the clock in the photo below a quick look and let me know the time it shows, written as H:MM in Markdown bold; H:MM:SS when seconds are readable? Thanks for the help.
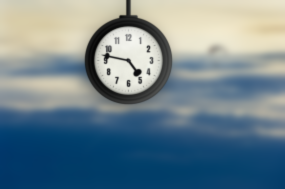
**4:47**
